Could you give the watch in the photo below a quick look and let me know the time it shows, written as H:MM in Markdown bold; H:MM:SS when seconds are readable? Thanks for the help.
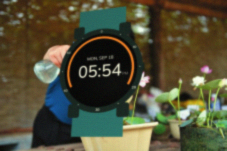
**5:54**
